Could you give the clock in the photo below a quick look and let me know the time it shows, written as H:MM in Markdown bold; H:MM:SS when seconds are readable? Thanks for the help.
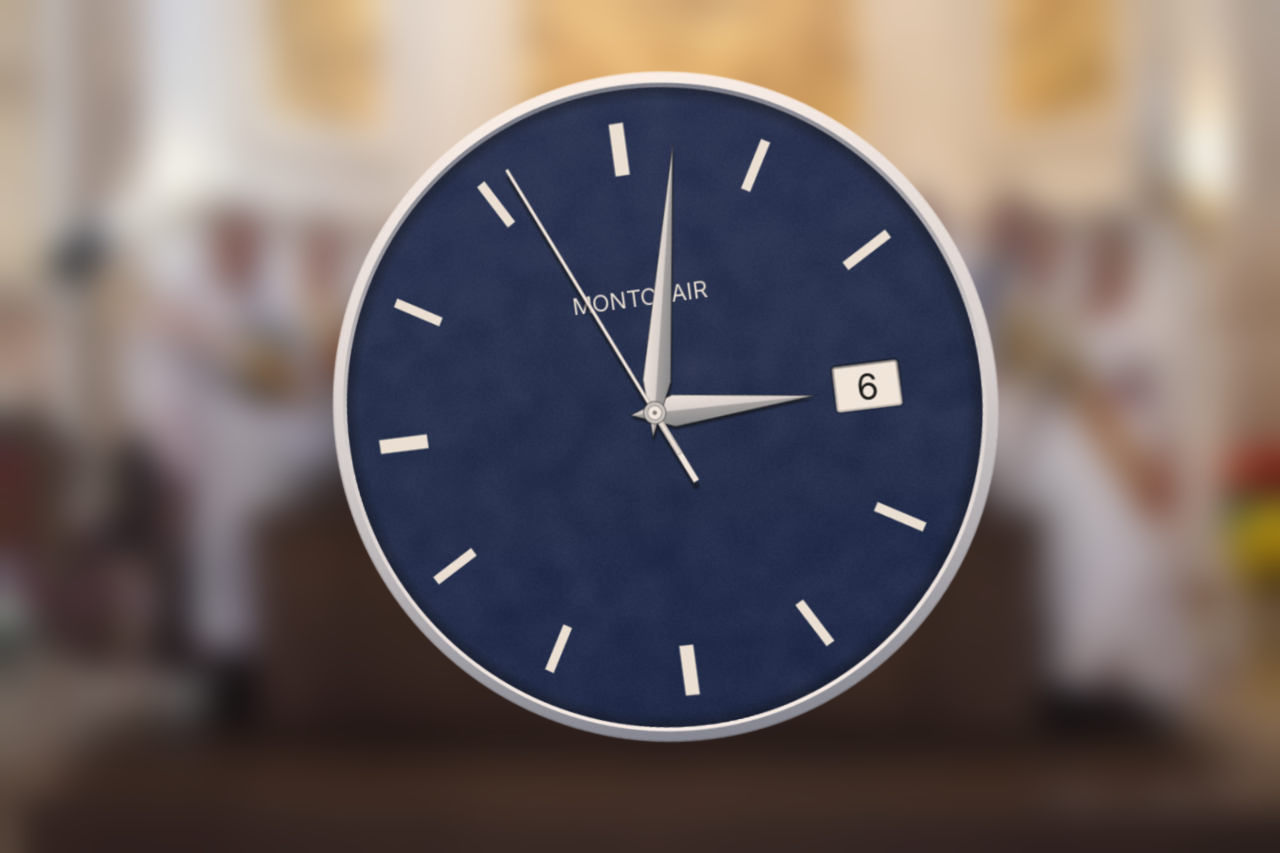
**3:01:56**
